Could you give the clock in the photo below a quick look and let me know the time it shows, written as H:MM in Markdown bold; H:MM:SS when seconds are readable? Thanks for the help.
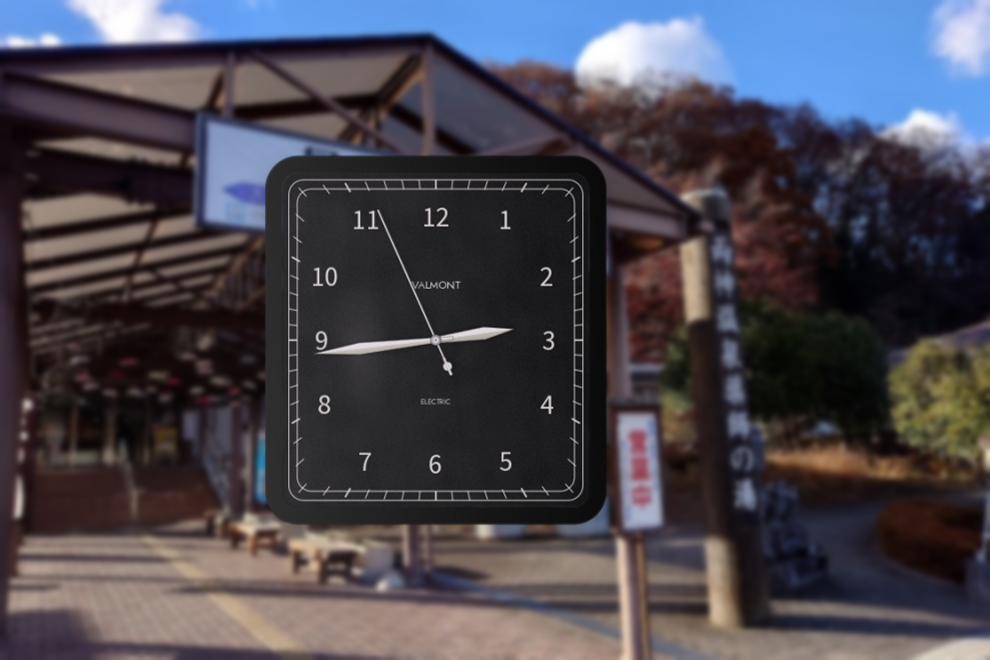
**2:43:56**
